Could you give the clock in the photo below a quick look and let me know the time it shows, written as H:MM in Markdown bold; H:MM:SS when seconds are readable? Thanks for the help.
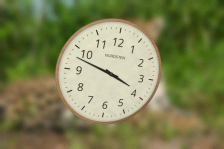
**3:48**
